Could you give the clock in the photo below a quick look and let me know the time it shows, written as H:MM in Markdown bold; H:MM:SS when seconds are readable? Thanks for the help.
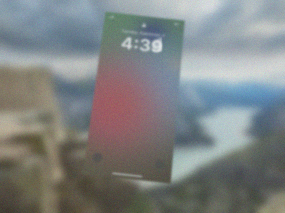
**4:39**
